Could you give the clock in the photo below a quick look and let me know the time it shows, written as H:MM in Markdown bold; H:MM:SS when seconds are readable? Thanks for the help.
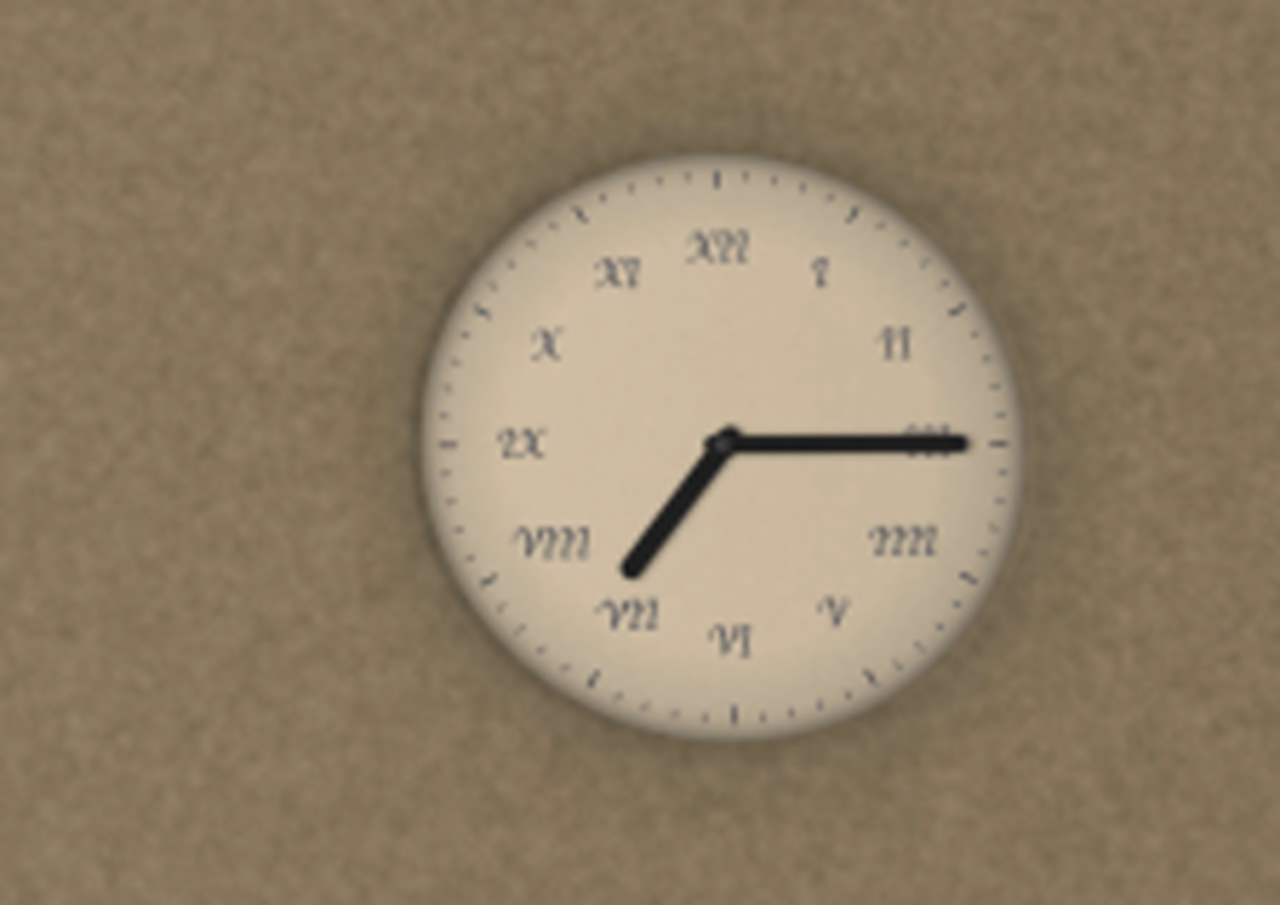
**7:15**
